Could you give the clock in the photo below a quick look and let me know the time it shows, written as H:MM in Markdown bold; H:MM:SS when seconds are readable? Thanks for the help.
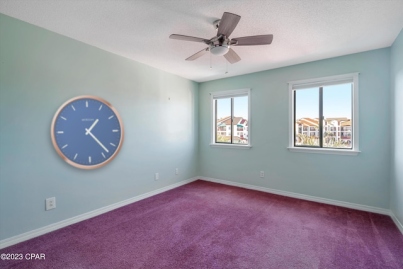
**1:23**
